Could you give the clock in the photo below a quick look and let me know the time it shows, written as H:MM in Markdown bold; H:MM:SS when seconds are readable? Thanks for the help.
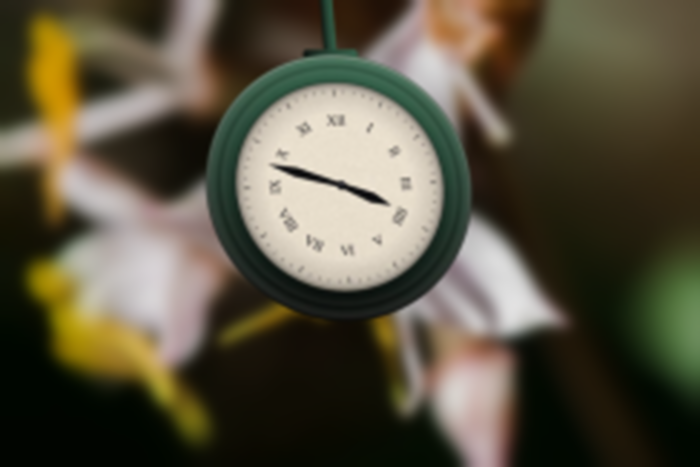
**3:48**
